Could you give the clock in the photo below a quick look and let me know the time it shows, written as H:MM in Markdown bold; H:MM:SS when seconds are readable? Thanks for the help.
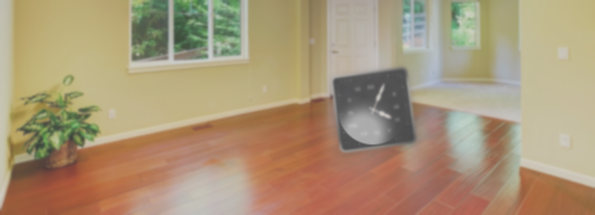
**4:05**
